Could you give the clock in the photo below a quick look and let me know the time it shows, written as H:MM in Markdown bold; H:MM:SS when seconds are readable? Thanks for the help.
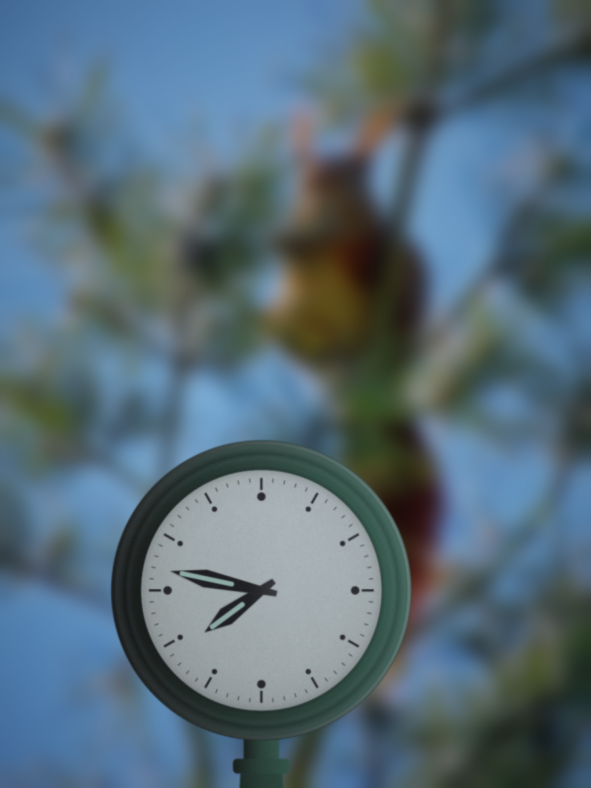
**7:47**
